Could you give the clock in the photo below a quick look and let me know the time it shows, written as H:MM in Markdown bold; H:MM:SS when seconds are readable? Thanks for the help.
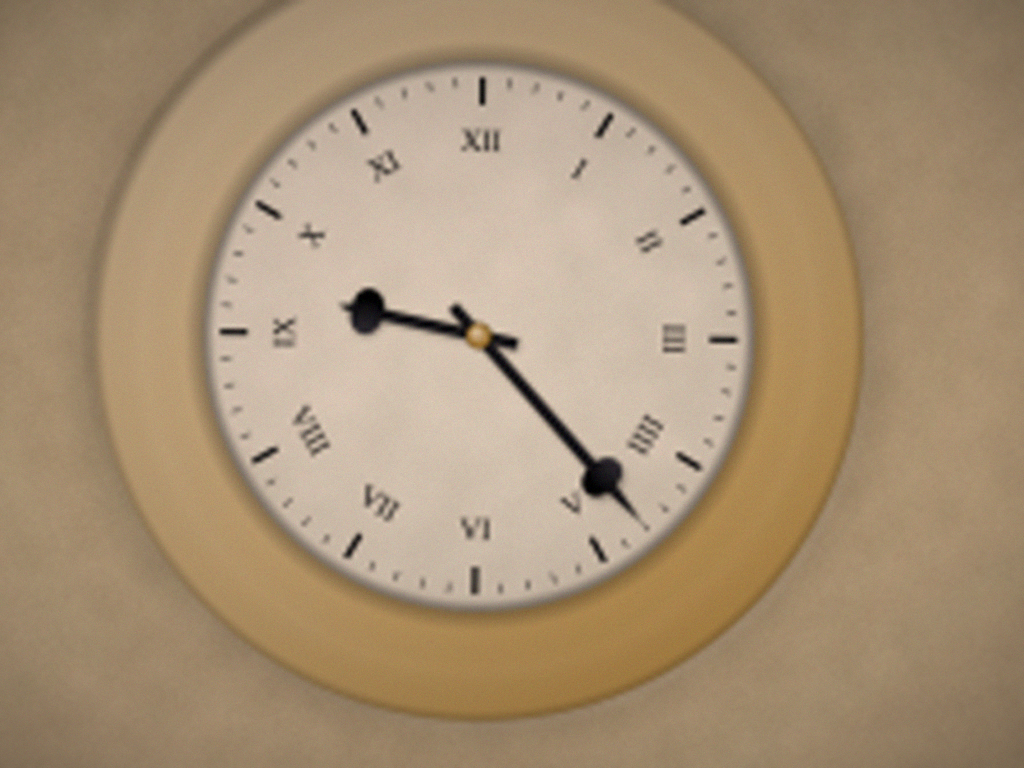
**9:23**
